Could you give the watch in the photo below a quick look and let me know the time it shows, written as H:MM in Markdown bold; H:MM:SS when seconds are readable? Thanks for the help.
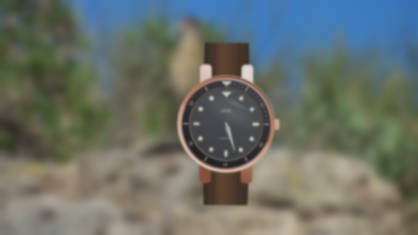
**5:27**
